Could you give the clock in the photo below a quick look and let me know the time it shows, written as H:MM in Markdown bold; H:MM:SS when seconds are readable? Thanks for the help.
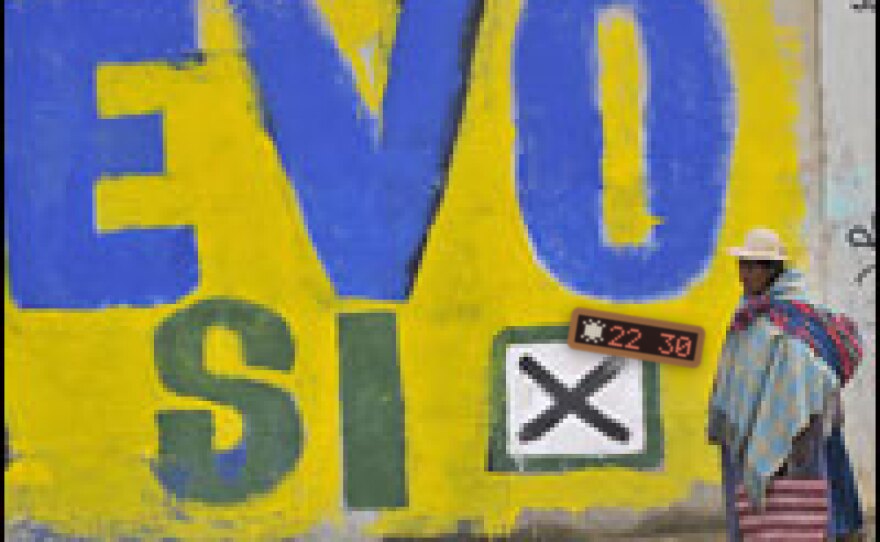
**22:30**
